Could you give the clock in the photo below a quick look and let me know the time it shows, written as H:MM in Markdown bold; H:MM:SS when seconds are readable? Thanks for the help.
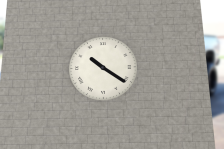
**10:21**
